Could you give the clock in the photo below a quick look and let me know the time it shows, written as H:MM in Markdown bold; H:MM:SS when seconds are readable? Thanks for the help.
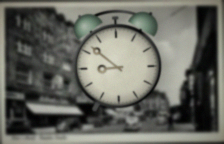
**8:52**
